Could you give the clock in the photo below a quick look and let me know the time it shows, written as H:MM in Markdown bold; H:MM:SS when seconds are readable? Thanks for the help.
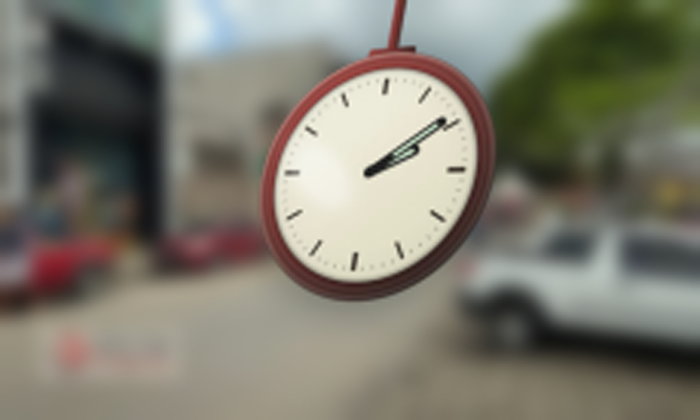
**2:09**
